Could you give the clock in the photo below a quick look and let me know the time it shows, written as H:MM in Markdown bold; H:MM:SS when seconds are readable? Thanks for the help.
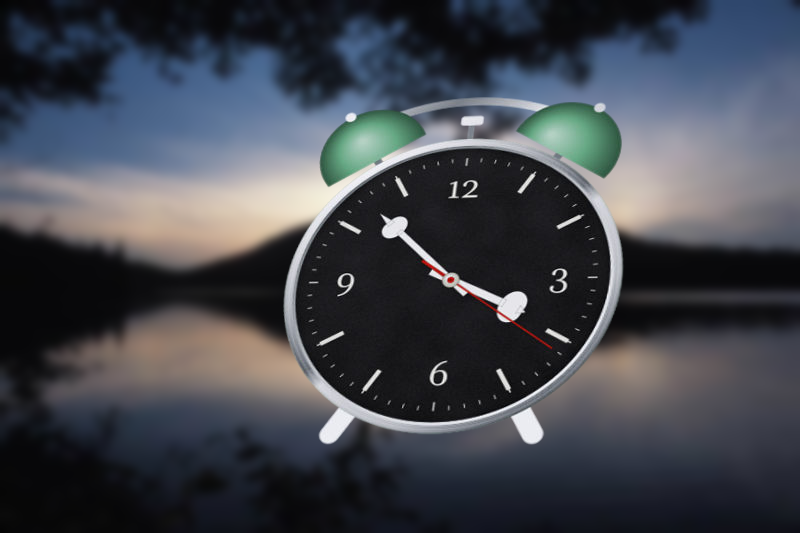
**3:52:21**
